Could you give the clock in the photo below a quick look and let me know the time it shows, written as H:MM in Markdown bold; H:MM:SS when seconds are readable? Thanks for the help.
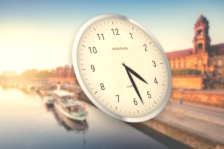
**4:28**
